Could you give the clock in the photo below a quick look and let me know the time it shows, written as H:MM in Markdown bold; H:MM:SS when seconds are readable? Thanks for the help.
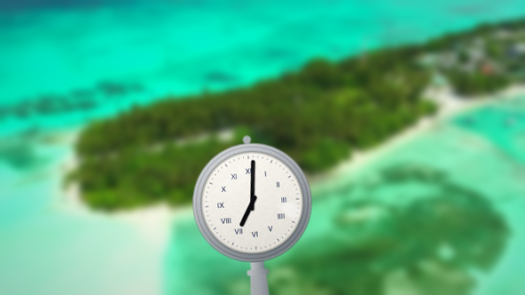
**7:01**
